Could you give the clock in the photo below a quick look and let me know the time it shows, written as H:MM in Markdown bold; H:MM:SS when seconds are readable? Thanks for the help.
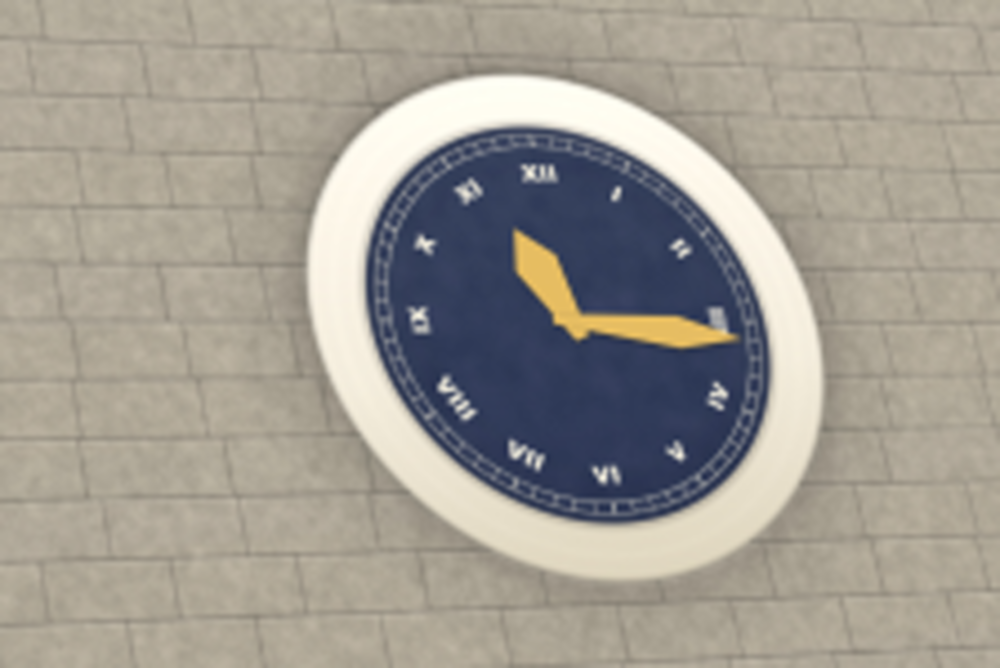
**11:16**
